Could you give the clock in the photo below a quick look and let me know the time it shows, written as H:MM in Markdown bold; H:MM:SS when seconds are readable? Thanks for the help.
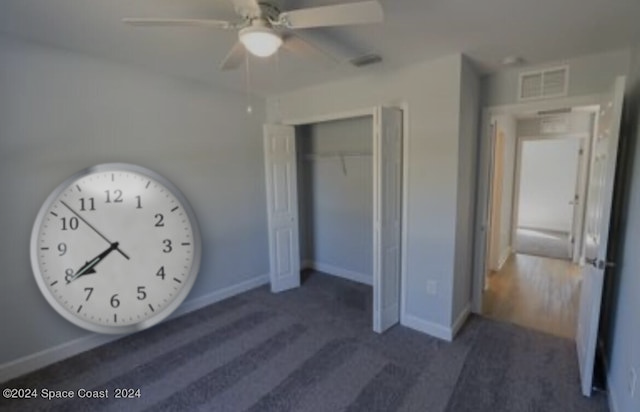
**7:38:52**
